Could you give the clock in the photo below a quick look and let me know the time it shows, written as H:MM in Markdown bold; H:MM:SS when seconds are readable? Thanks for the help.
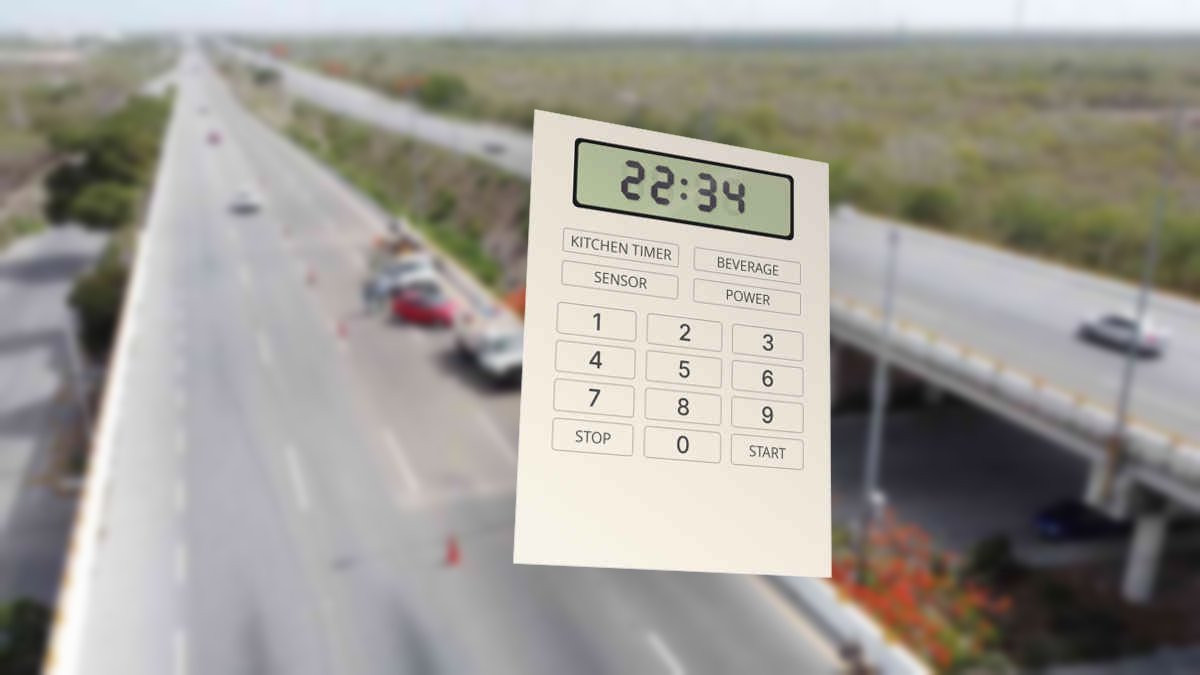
**22:34**
